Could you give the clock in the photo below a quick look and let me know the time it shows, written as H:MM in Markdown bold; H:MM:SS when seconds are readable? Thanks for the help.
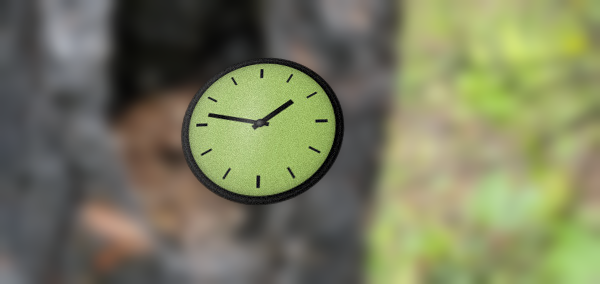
**1:47**
